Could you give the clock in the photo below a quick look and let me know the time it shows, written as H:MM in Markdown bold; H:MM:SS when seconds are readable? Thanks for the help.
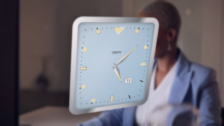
**5:08**
